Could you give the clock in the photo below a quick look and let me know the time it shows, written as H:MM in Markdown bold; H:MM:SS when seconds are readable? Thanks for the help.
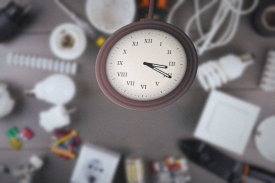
**3:20**
